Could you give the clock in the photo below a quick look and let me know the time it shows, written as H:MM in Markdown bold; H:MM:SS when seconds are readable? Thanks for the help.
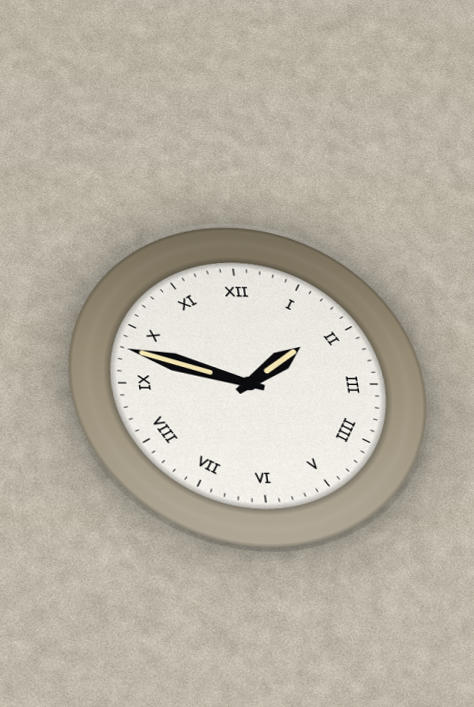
**1:48**
